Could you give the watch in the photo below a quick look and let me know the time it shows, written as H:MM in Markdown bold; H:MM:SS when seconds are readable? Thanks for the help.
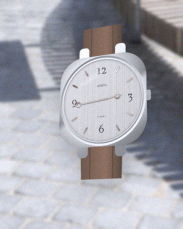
**2:44**
